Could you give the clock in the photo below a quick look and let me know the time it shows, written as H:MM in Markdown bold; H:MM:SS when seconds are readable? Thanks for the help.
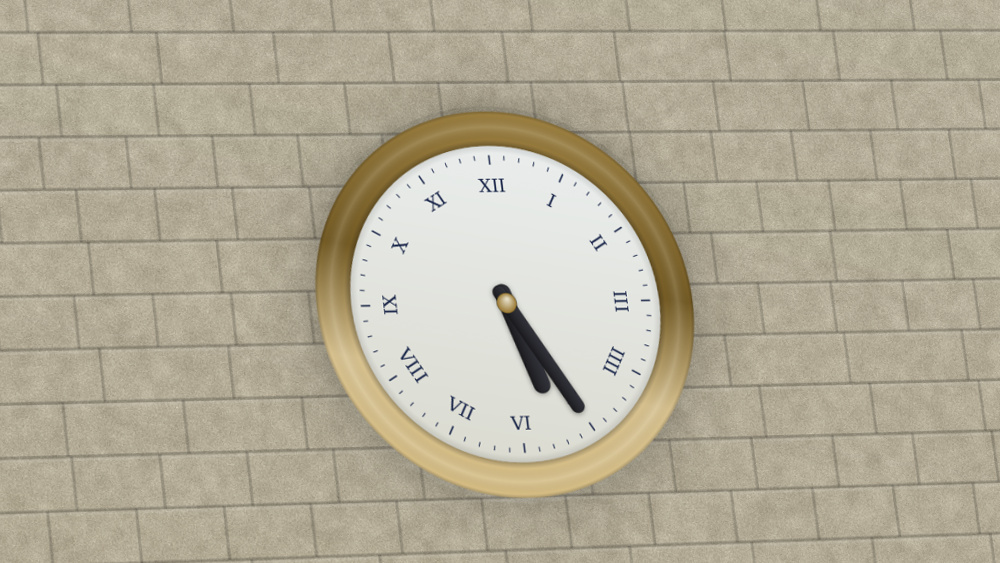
**5:25**
